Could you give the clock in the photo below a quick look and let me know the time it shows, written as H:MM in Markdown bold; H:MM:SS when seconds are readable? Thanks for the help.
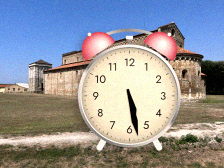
**5:28**
